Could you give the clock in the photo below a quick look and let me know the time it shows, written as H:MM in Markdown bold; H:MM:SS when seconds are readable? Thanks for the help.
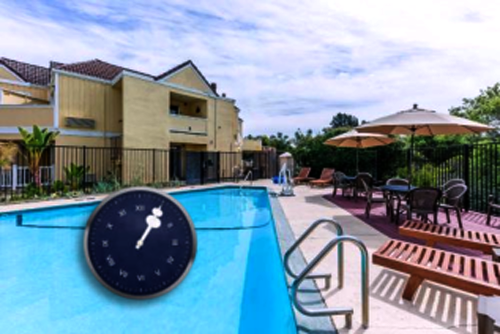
**1:05**
